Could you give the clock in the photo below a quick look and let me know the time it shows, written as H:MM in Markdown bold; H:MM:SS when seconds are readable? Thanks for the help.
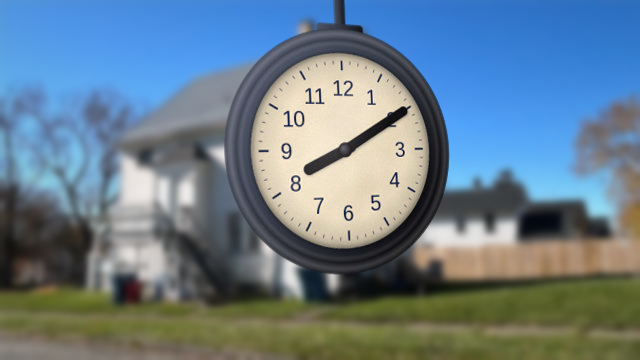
**8:10**
